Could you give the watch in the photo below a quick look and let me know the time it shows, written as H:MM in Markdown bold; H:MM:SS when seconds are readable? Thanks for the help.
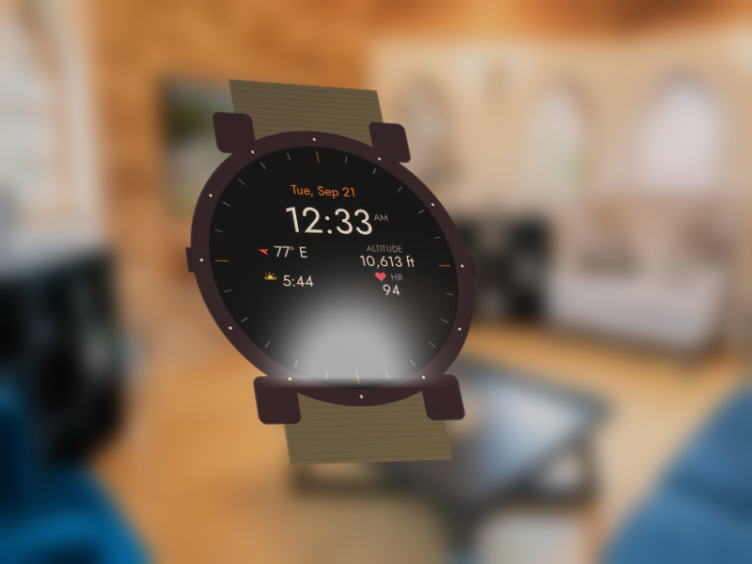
**12:33**
